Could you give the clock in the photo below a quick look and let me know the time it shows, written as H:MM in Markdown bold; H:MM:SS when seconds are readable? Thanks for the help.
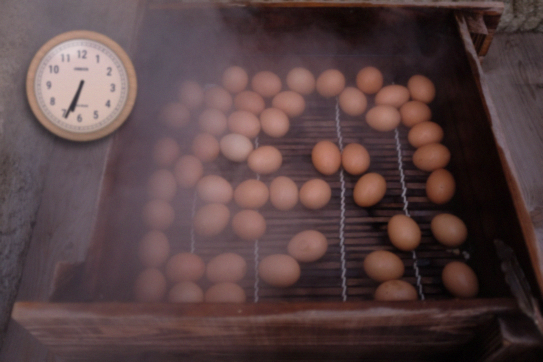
**6:34**
